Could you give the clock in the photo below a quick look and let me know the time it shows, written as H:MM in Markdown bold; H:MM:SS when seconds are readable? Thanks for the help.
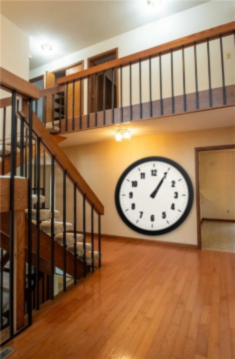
**1:05**
